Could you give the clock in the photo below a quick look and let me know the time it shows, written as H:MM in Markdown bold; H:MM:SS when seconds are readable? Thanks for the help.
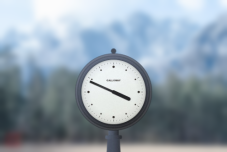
**3:49**
